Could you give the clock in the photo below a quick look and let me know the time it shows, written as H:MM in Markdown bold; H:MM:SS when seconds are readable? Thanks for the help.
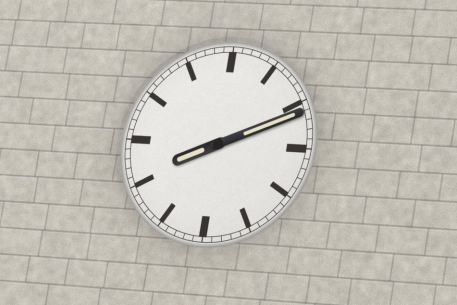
**8:11**
